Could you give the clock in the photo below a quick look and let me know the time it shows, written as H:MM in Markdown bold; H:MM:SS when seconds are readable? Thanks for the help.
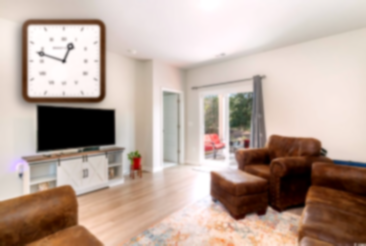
**12:48**
